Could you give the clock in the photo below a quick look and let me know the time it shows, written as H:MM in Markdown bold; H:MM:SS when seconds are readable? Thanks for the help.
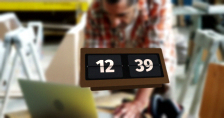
**12:39**
